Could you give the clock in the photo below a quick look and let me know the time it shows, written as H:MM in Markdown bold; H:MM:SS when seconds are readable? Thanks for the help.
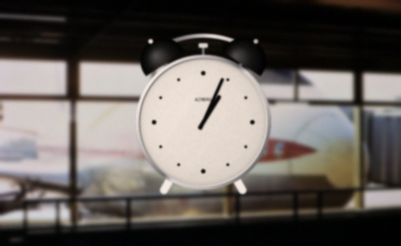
**1:04**
